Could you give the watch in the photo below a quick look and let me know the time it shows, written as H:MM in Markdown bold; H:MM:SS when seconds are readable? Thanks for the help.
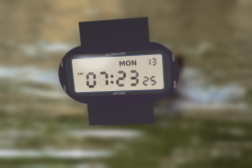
**7:23:25**
